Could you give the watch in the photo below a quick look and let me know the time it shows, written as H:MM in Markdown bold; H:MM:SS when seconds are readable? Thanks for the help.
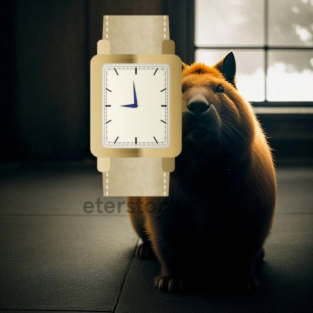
**8:59**
